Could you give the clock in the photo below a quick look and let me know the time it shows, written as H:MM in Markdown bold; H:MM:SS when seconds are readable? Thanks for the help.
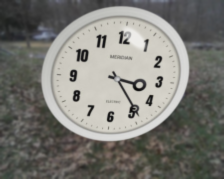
**3:24**
